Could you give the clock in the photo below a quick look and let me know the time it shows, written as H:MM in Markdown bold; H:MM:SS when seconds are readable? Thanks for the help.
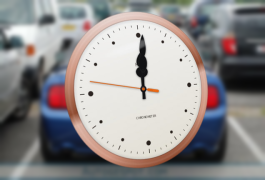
**12:00:47**
